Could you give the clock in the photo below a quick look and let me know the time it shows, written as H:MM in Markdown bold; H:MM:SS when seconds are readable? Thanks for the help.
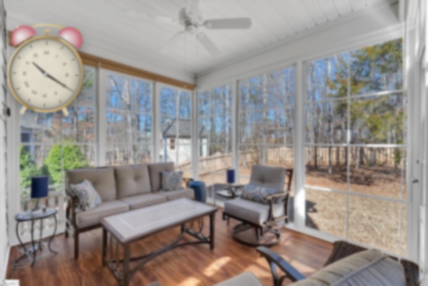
**10:20**
